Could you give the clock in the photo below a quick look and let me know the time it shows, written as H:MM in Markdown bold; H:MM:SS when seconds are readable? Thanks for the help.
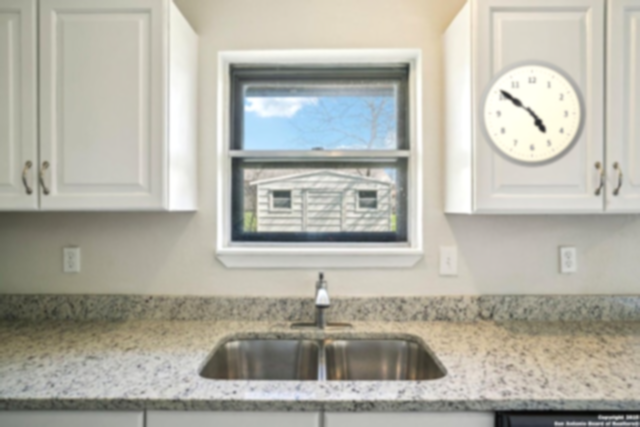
**4:51**
